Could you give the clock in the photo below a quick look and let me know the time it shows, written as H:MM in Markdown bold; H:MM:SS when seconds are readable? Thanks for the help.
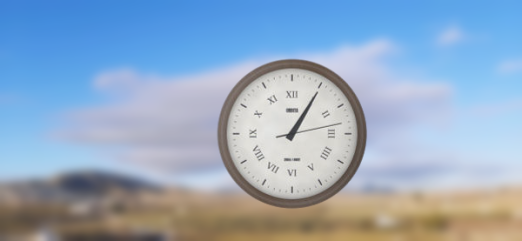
**1:05:13**
